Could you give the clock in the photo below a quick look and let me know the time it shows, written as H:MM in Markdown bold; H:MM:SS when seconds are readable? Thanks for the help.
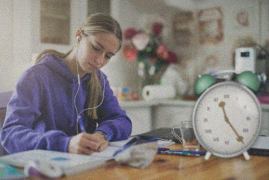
**11:24**
